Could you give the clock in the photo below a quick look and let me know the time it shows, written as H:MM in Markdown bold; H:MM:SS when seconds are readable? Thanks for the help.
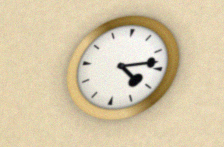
**4:13**
